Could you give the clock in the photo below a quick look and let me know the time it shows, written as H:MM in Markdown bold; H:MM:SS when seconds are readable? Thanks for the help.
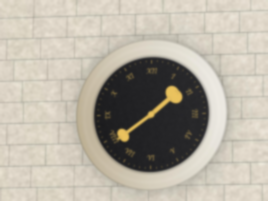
**1:39**
